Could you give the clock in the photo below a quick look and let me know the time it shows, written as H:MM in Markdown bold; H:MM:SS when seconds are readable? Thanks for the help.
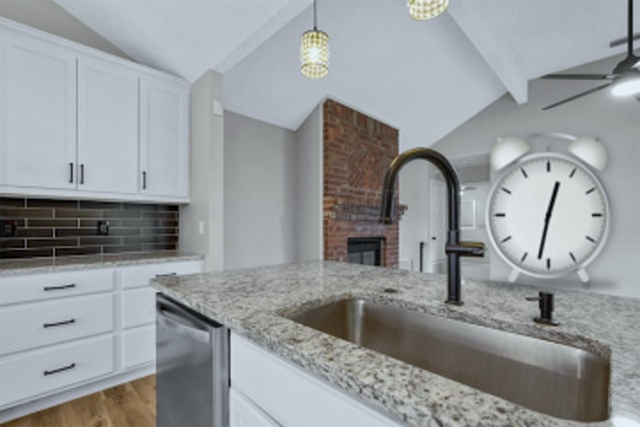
**12:32**
